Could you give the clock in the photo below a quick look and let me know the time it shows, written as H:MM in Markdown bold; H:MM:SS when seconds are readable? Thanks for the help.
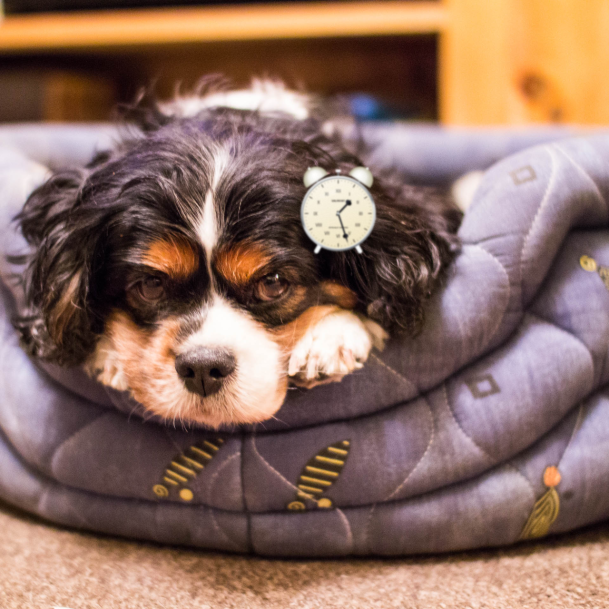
**1:27**
